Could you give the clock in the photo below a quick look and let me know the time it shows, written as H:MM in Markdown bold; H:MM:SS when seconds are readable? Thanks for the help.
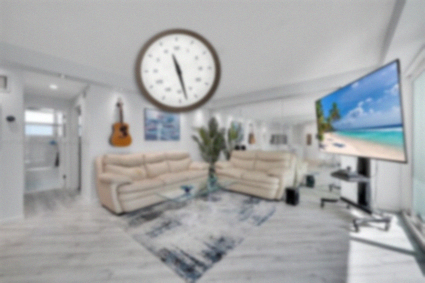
**11:28**
